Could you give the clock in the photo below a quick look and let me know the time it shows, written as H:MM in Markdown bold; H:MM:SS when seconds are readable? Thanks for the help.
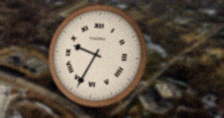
**9:34**
